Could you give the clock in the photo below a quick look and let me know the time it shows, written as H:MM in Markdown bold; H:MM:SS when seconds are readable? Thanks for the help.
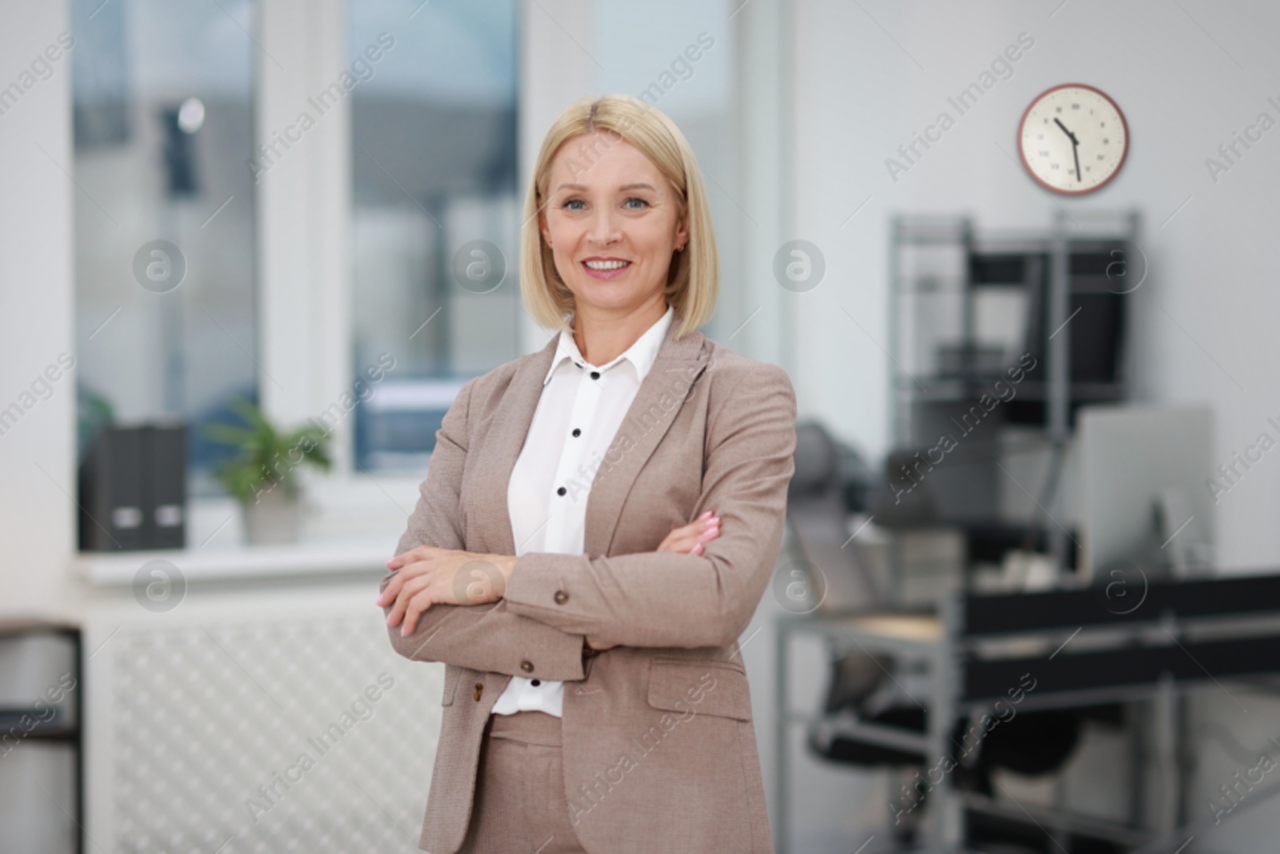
**10:28**
